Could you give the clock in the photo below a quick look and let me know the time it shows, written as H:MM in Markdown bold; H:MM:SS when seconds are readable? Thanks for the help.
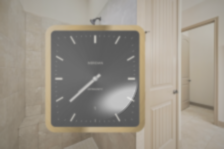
**7:38**
